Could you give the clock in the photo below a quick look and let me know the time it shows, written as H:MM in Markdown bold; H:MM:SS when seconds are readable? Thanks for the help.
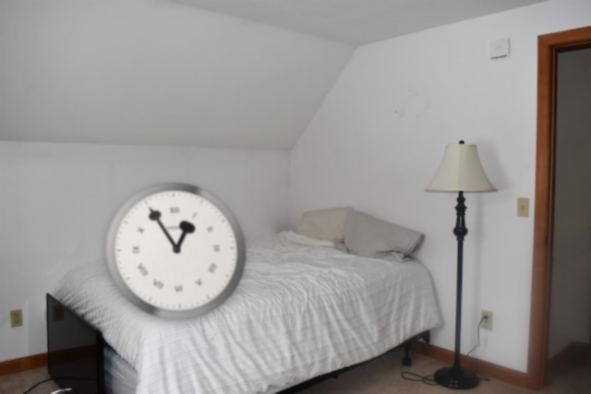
**12:55**
